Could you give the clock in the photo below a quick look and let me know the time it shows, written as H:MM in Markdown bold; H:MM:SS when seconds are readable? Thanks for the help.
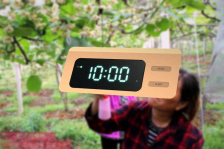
**10:00**
